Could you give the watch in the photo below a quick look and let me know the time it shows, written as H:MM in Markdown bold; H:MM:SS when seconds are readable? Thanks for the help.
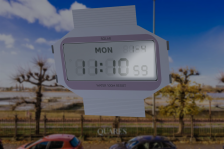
**11:10:59**
